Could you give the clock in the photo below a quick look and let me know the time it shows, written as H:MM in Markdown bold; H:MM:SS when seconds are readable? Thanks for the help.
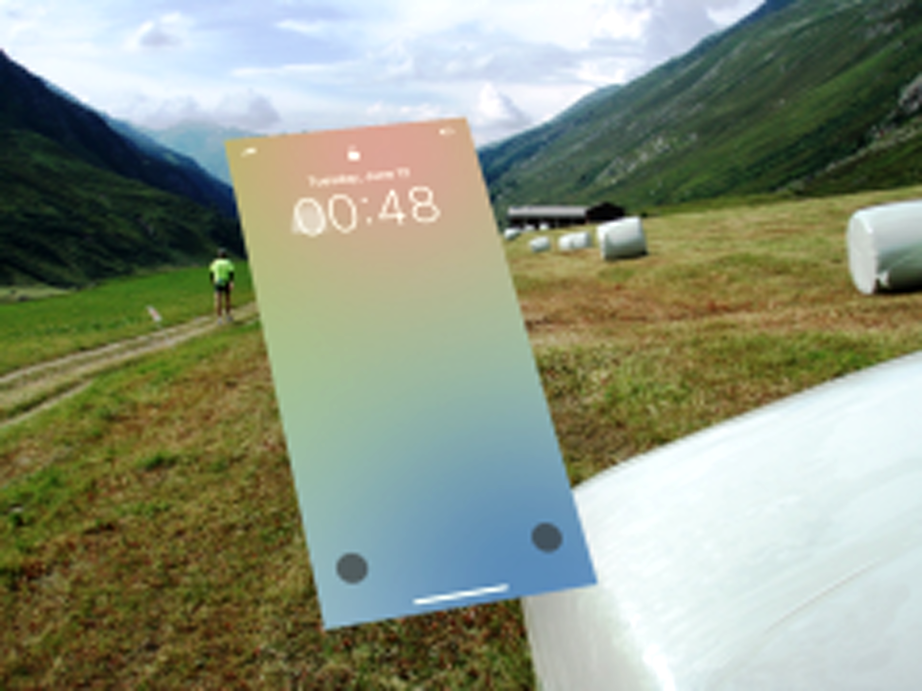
**0:48**
